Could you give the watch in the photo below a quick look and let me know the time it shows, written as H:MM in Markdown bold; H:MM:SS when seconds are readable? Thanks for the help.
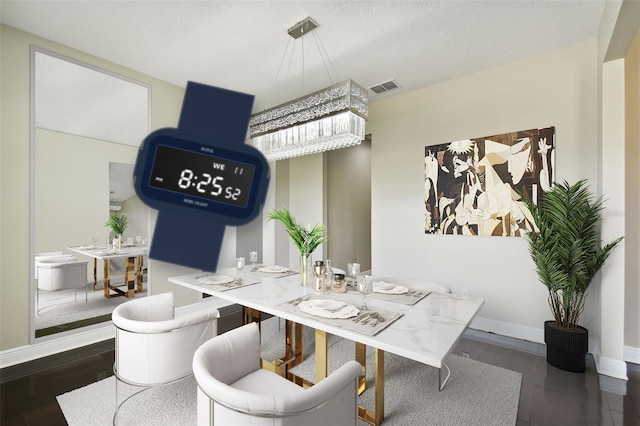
**8:25:52**
